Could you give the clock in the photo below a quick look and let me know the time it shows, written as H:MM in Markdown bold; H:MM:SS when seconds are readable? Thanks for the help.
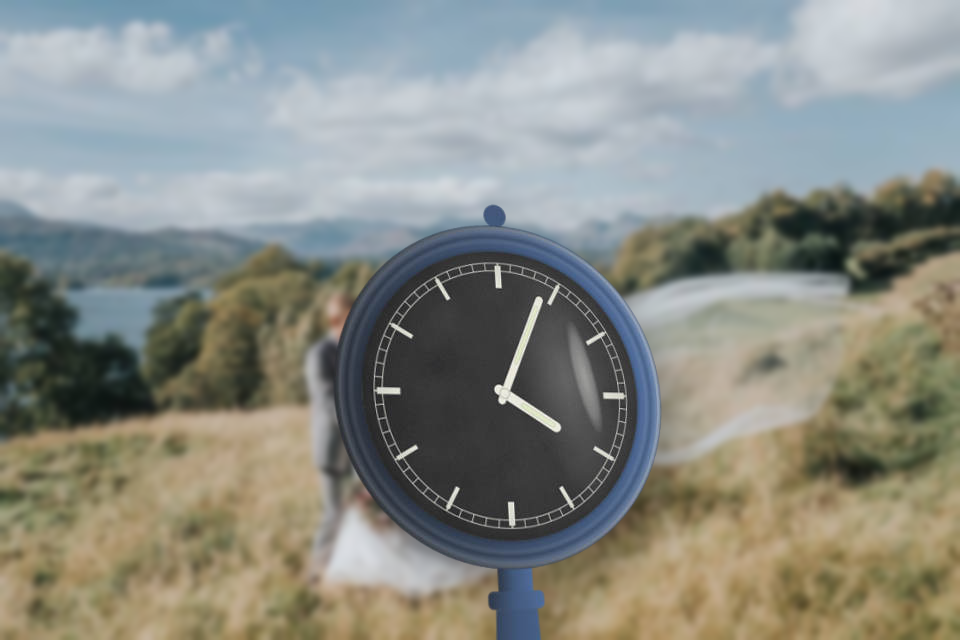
**4:04**
